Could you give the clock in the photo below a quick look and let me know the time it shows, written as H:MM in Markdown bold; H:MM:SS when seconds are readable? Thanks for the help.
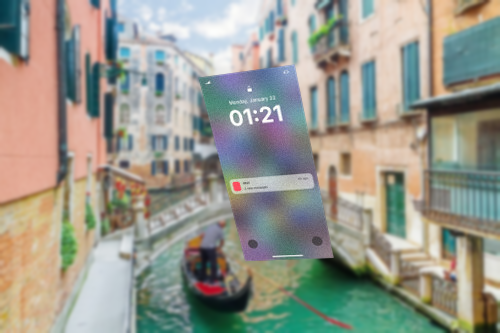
**1:21**
